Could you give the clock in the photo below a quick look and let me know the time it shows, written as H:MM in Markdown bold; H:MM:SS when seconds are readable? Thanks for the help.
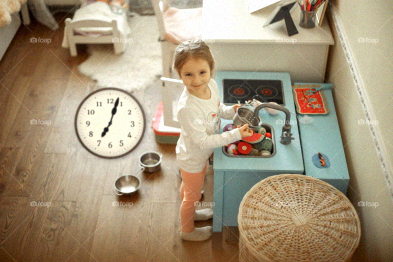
**7:03**
